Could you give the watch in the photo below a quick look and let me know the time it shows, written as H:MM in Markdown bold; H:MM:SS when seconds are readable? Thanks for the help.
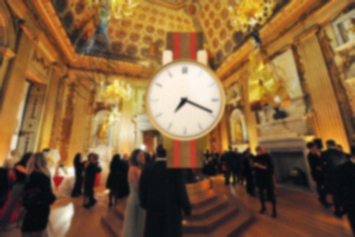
**7:19**
